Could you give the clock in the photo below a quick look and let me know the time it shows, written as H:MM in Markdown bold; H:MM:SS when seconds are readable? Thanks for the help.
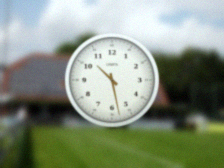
**10:28**
